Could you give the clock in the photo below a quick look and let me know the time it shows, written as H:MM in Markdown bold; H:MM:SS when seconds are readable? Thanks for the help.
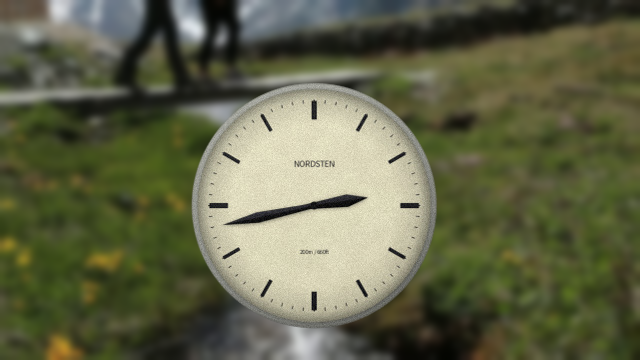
**2:43**
